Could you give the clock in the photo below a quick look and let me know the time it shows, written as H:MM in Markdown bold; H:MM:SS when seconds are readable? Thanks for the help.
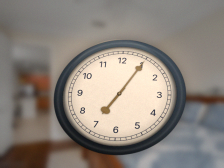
**7:05**
